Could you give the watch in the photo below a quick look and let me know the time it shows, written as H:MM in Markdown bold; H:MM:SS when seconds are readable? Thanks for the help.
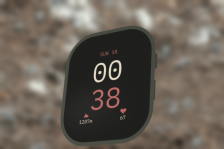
**0:38**
